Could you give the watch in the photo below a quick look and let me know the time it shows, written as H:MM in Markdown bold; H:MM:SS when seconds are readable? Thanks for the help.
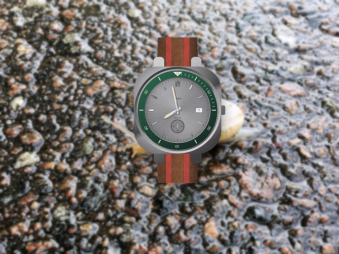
**7:58**
